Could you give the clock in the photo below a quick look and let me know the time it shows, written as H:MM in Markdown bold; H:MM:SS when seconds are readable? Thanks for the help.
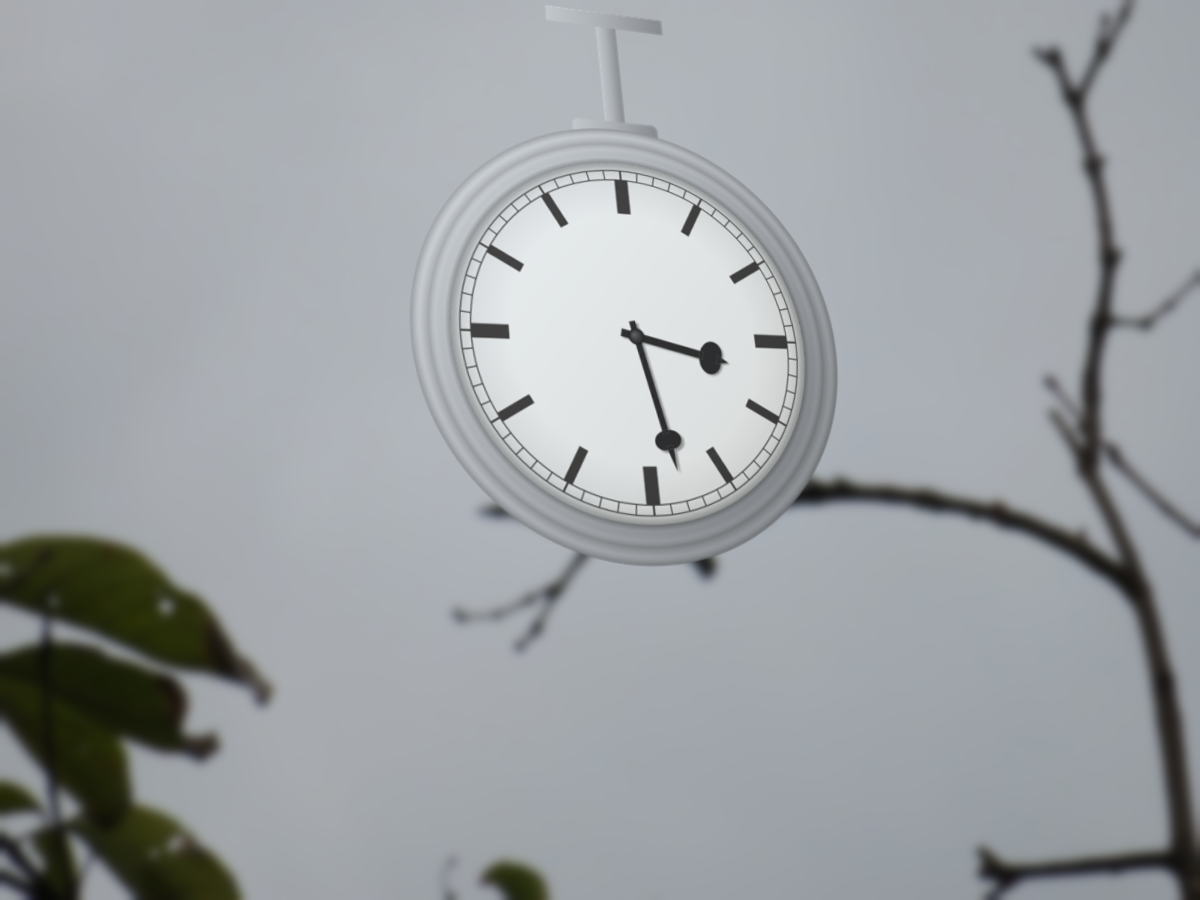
**3:28**
